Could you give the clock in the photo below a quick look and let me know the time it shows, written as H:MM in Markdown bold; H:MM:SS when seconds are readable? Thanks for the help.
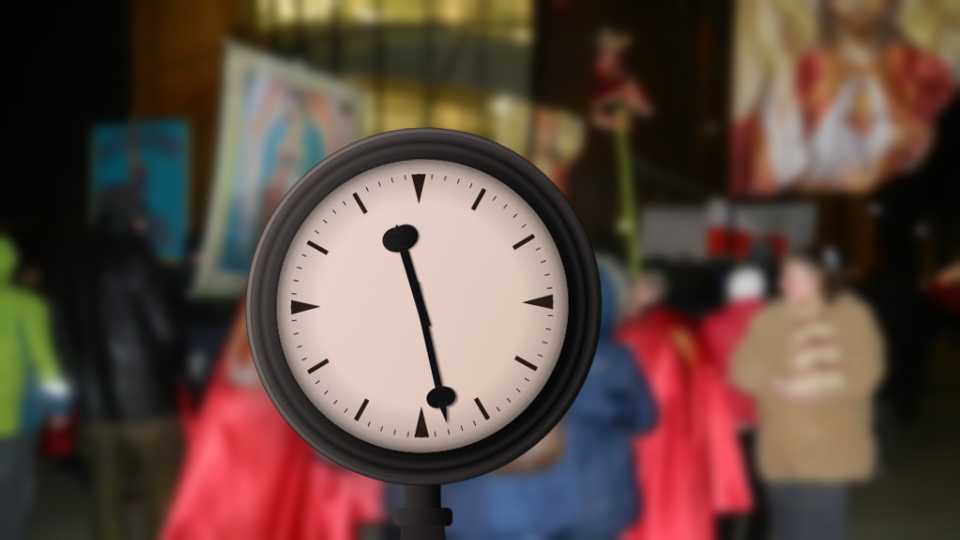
**11:28**
